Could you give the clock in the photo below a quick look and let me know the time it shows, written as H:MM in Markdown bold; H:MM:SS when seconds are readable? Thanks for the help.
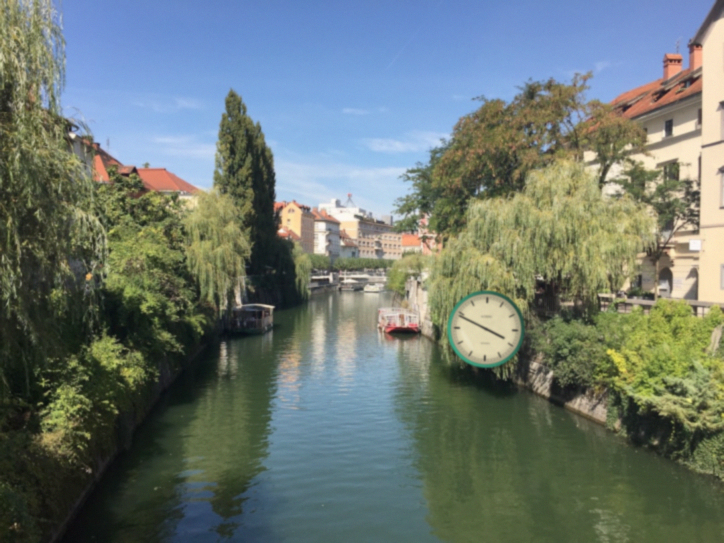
**3:49**
